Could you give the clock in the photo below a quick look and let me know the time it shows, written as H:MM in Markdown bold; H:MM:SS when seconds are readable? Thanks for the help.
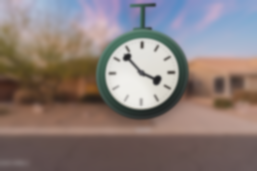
**3:53**
